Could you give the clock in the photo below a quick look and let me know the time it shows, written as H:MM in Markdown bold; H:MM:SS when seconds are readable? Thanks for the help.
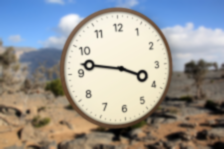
**3:47**
